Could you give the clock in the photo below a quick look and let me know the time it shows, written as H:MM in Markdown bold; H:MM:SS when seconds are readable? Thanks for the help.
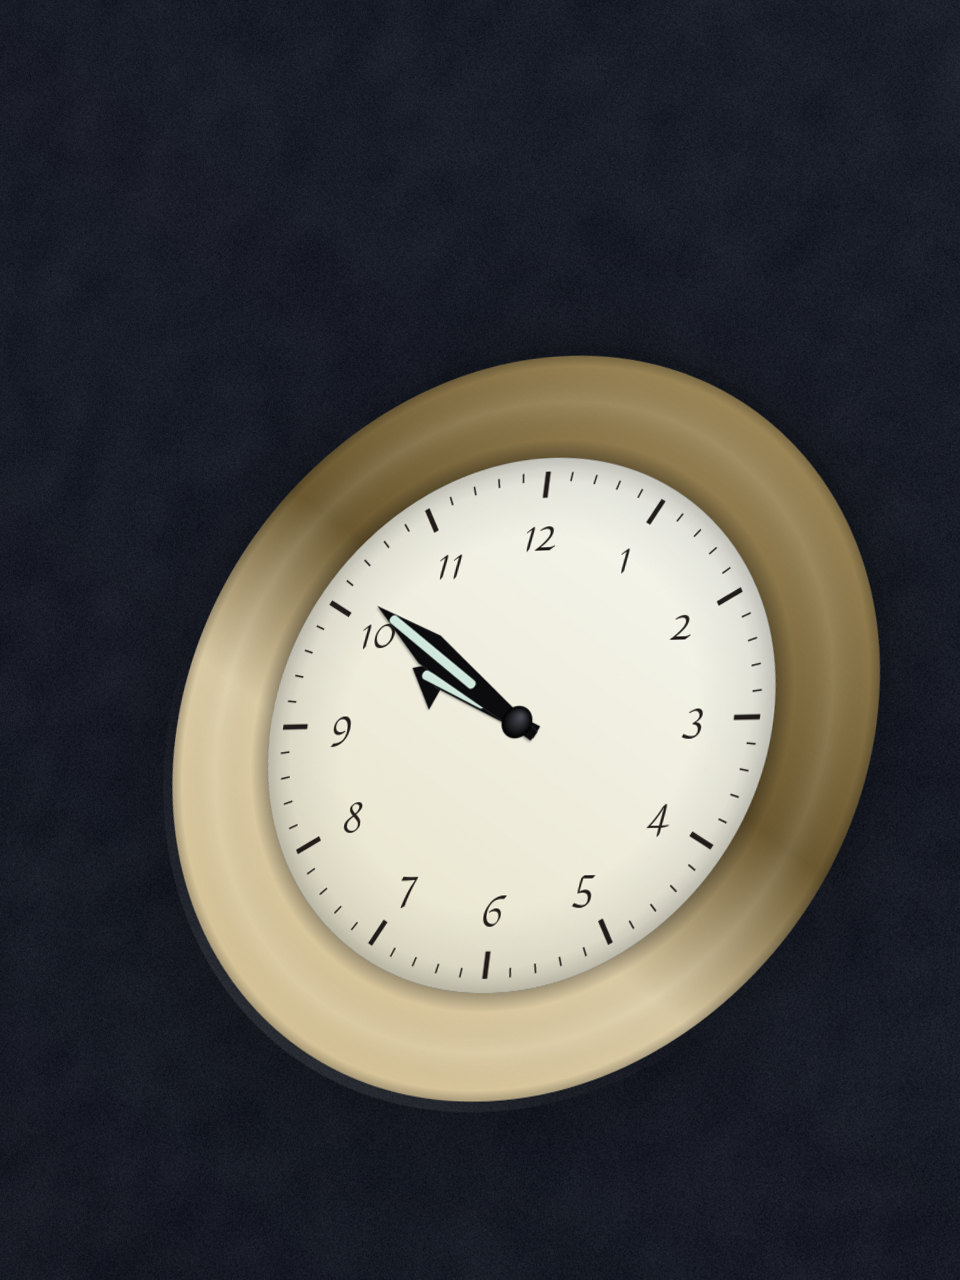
**9:51**
